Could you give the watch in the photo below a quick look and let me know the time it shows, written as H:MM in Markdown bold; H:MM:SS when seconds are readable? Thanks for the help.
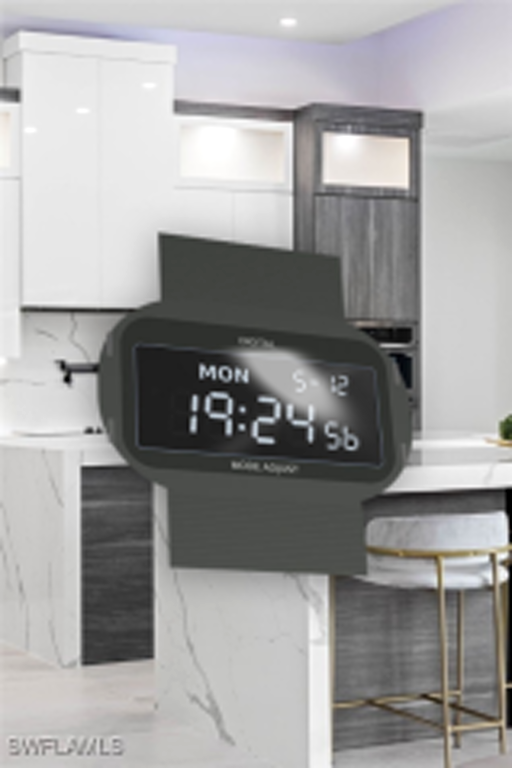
**19:24:56**
